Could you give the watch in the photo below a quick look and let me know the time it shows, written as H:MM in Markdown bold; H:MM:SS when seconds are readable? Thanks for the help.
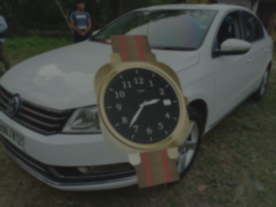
**2:37**
